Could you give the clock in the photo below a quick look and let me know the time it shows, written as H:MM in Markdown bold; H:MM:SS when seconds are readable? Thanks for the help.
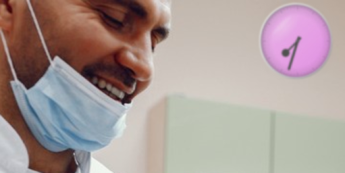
**7:33**
